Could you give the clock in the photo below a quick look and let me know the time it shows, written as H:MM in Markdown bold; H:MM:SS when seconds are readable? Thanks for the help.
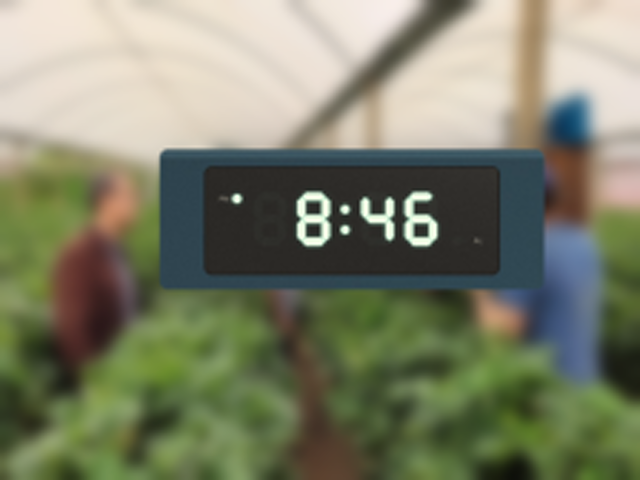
**8:46**
